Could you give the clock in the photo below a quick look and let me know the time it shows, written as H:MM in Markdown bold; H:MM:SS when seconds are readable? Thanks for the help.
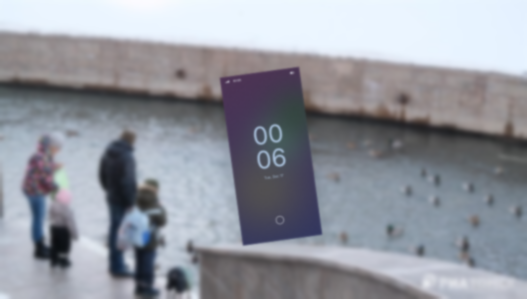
**0:06**
